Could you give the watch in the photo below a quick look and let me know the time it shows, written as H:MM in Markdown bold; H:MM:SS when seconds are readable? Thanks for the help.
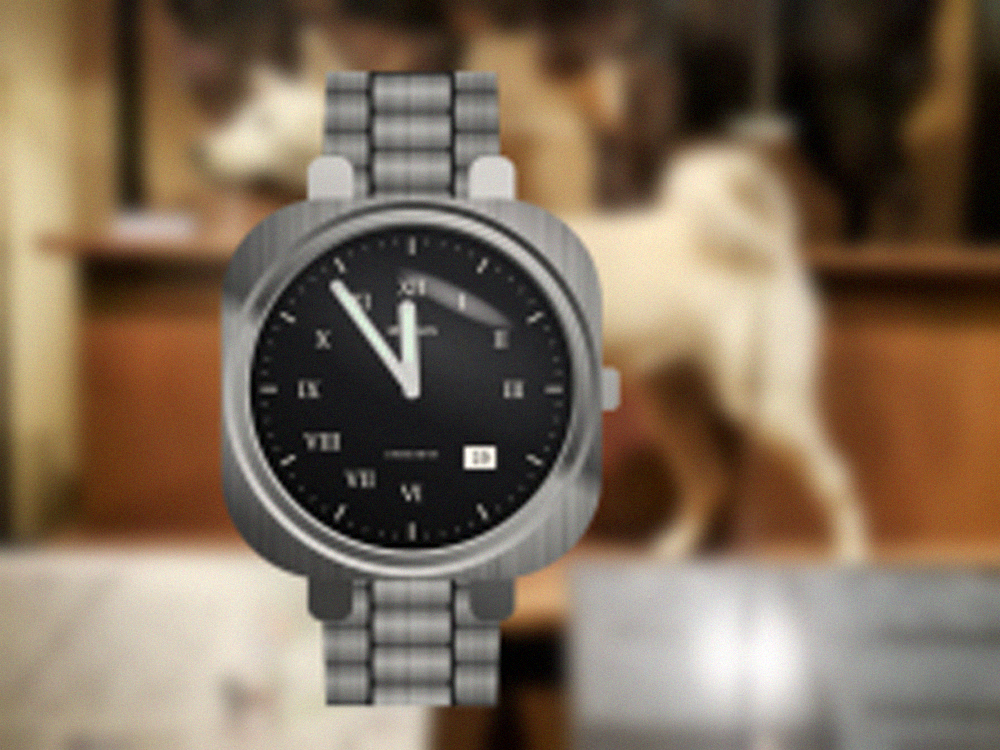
**11:54**
